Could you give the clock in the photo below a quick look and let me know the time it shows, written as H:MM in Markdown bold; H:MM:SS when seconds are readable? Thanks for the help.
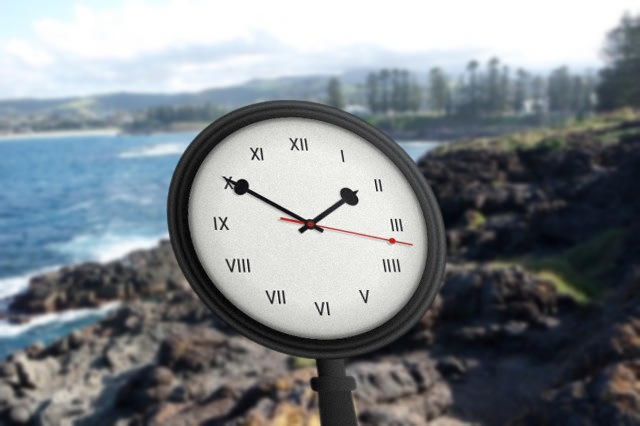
**1:50:17**
